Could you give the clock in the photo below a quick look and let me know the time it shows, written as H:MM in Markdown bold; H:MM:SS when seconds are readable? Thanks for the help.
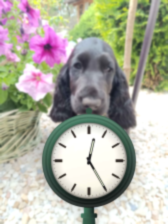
**12:25**
